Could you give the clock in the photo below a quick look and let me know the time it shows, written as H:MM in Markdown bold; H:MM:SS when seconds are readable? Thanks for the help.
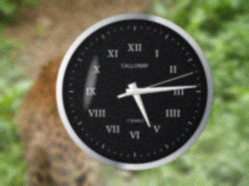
**5:14:12**
